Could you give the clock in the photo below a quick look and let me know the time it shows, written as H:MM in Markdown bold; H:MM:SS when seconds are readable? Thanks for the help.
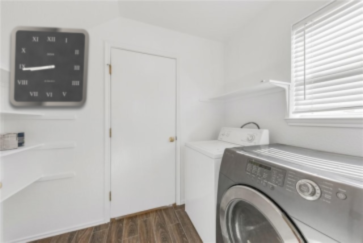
**8:44**
